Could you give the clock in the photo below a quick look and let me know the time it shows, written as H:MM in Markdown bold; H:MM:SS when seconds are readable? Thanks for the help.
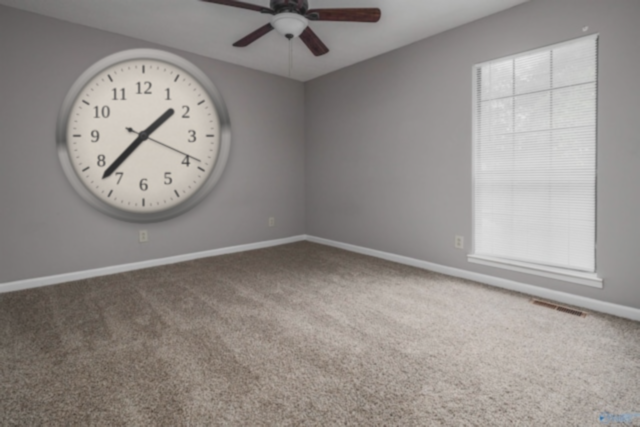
**1:37:19**
